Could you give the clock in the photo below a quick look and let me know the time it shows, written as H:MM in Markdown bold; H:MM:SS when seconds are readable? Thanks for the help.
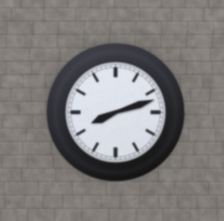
**8:12**
